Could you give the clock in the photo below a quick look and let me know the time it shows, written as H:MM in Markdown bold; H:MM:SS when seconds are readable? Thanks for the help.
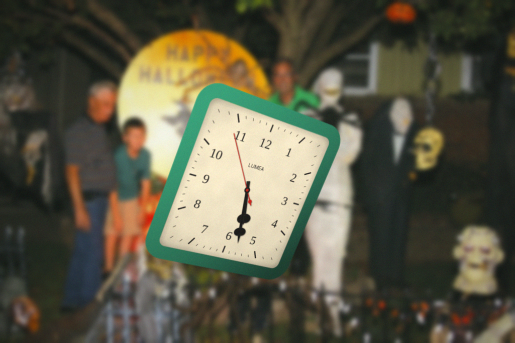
**5:27:54**
